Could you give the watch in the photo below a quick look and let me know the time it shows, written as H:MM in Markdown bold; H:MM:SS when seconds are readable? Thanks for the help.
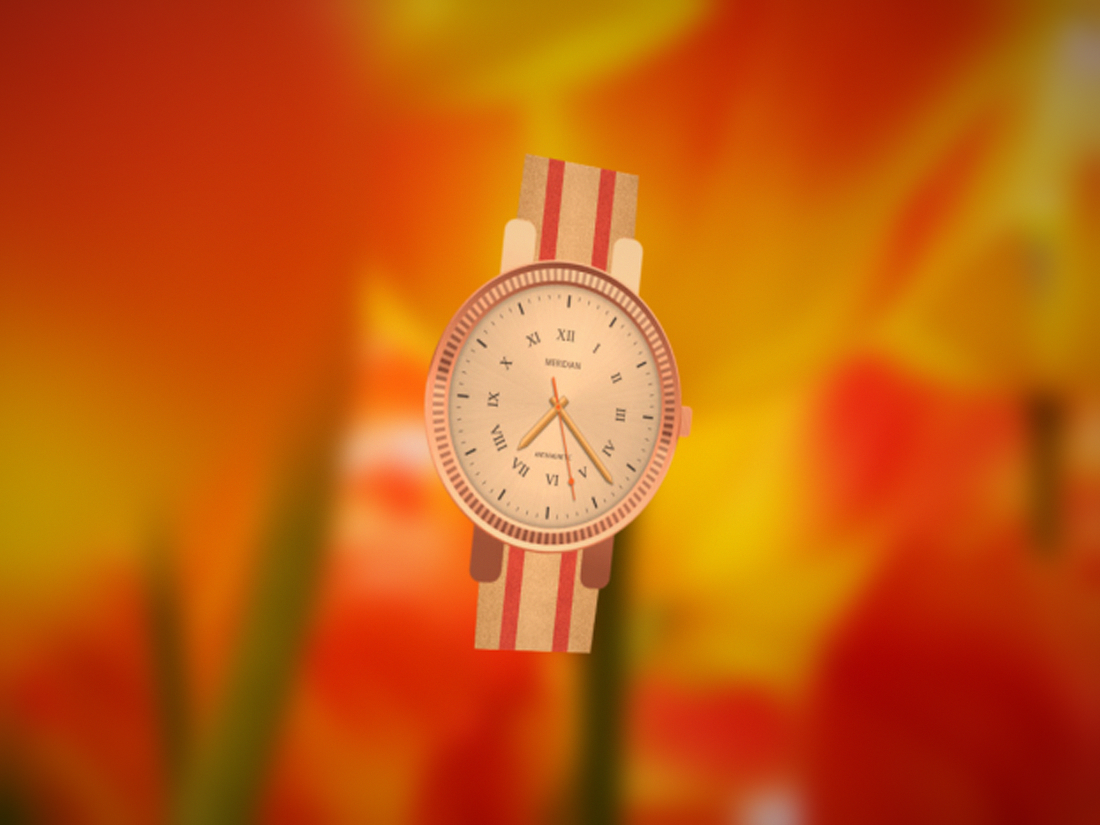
**7:22:27**
